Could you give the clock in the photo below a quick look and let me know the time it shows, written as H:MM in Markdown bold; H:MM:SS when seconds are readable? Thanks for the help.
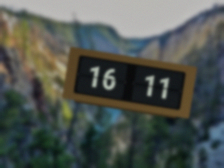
**16:11**
